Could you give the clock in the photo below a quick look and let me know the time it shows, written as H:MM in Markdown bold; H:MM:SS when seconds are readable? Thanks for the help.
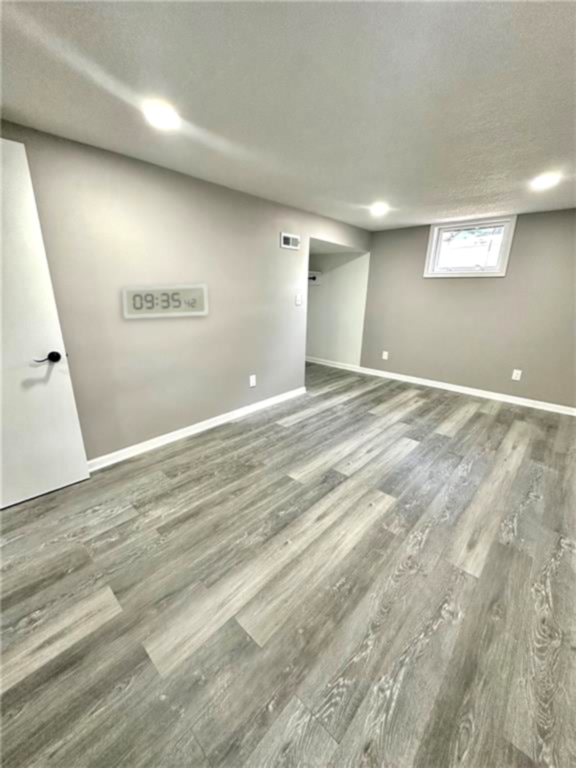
**9:35**
